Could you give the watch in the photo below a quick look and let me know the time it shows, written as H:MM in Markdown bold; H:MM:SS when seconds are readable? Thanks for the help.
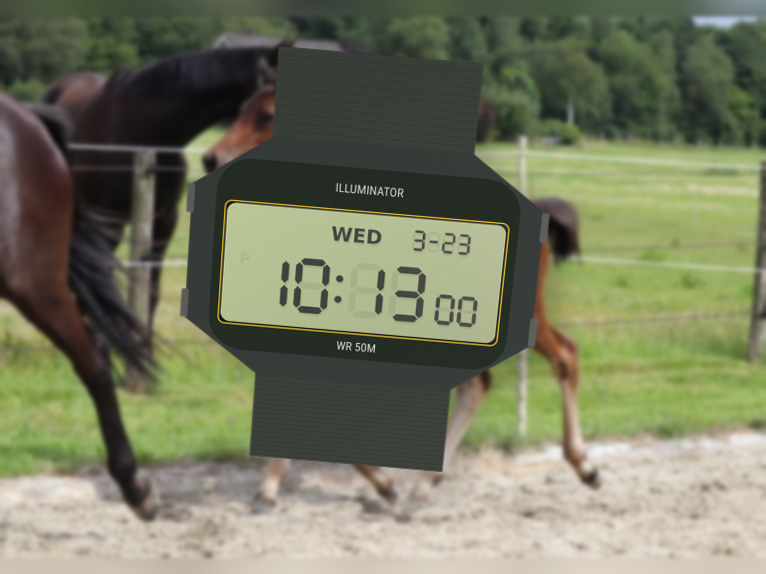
**10:13:00**
